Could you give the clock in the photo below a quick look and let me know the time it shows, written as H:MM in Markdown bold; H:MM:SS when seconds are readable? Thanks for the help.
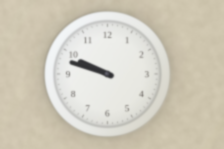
**9:48**
